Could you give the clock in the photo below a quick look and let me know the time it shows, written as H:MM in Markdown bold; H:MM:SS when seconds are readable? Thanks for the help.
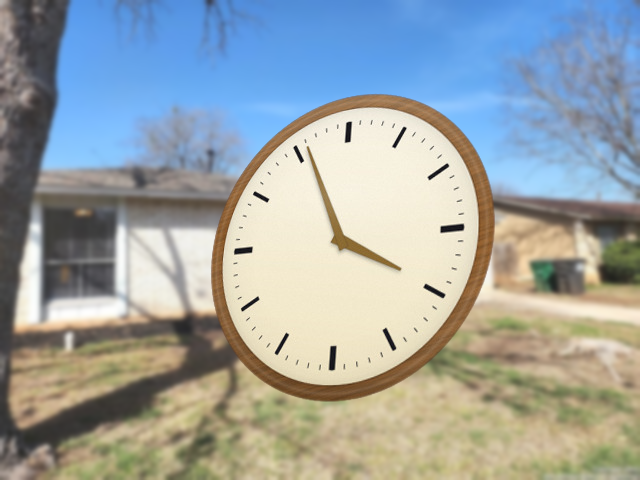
**3:56**
